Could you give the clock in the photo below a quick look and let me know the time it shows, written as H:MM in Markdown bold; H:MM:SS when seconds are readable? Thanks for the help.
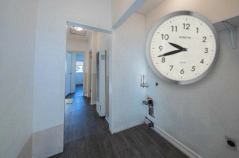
**9:42**
